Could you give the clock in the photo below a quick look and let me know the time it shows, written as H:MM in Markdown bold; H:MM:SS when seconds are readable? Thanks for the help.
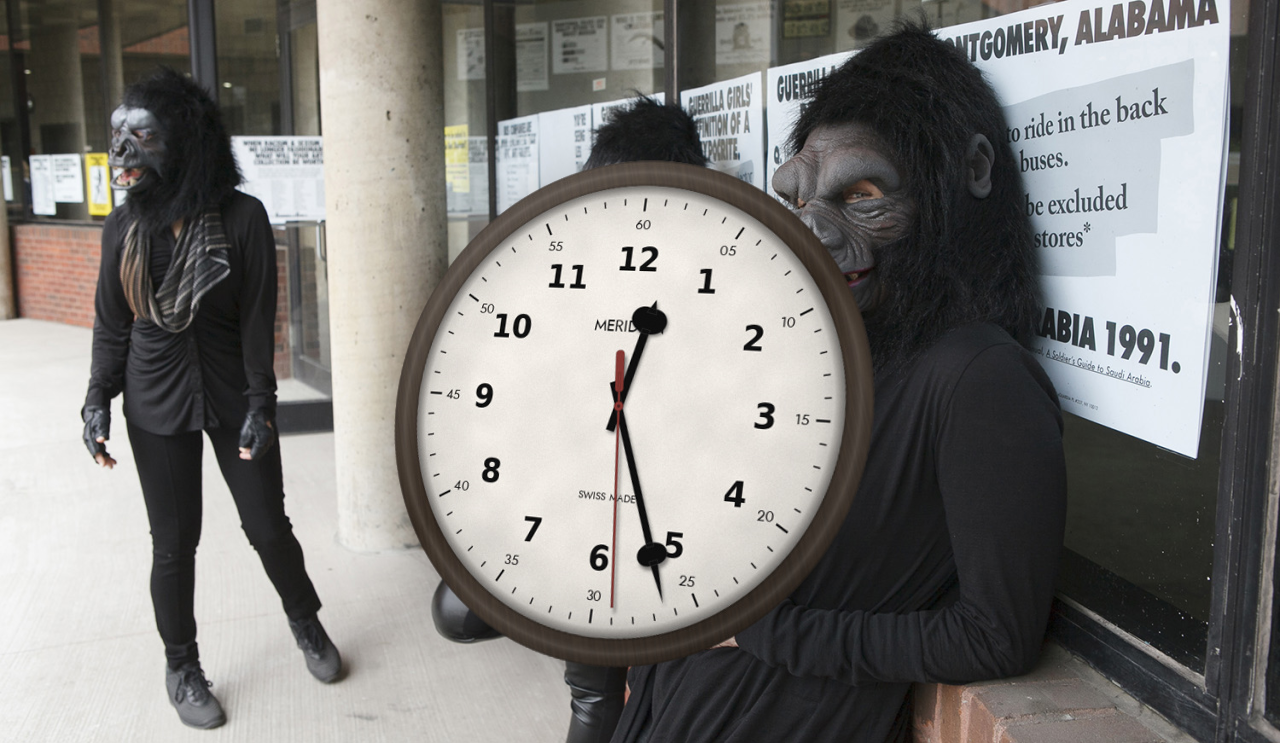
**12:26:29**
